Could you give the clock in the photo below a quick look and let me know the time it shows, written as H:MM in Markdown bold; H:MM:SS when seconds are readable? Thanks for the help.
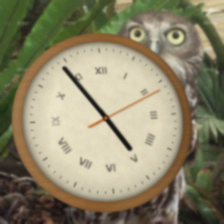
**4:54:11**
